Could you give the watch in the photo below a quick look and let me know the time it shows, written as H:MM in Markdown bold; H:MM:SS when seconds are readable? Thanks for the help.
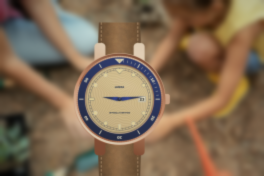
**9:14**
